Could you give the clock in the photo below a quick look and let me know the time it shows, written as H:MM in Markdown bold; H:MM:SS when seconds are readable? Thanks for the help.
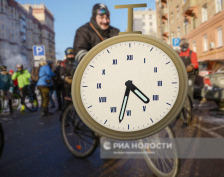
**4:32**
